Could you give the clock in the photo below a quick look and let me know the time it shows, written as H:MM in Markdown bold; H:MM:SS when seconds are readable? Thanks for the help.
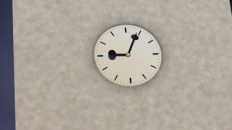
**9:04**
